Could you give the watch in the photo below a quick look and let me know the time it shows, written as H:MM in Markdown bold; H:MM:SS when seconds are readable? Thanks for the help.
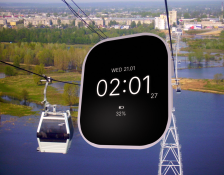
**2:01**
